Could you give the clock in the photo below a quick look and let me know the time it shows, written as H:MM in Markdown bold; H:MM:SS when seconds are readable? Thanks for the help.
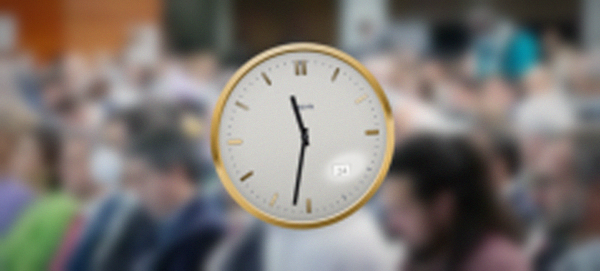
**11:32**
